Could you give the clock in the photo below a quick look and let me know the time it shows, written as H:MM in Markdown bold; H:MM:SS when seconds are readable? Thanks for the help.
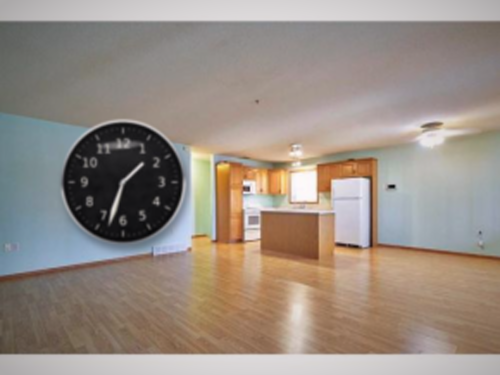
**1:33**
